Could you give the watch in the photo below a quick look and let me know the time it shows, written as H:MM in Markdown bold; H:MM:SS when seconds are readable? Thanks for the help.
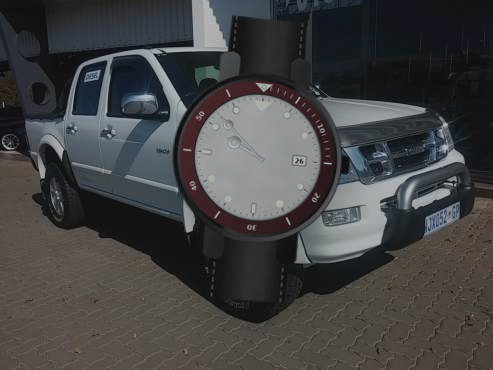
**9:52**
